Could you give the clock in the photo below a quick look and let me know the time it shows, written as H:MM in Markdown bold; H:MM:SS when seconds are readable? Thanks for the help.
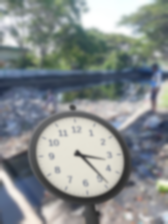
**3:24**
